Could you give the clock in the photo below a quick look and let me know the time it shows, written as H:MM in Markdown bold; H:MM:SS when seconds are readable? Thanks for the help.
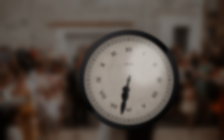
**6:32**
